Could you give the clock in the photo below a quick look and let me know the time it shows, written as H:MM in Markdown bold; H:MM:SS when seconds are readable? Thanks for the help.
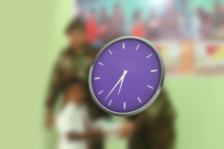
**6:37**
